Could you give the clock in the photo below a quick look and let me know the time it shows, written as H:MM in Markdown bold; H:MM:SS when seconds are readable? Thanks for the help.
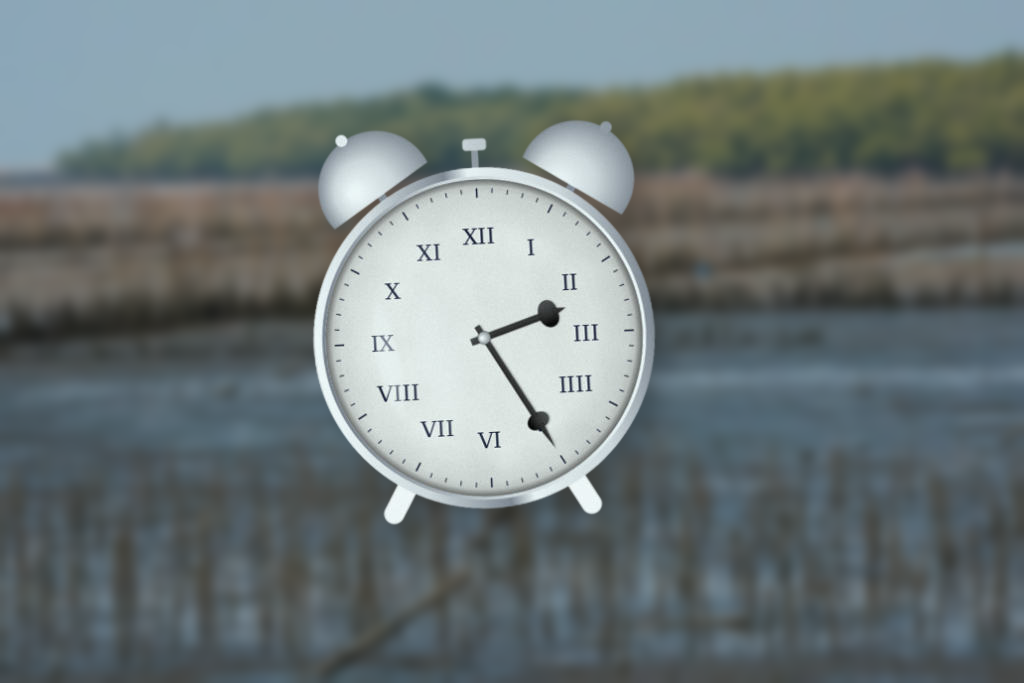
**2:25**
